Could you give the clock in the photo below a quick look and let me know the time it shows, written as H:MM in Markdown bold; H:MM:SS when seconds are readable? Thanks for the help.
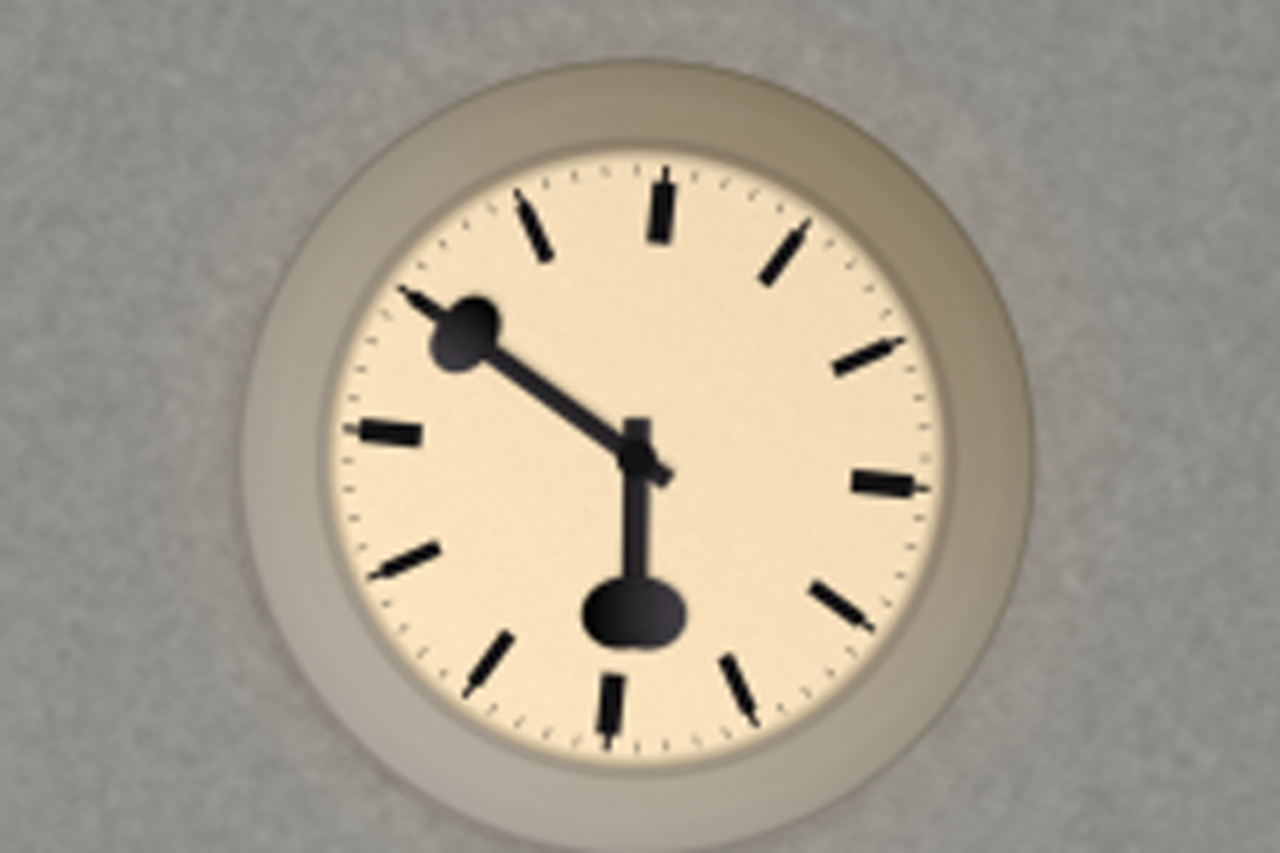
**5:50**
